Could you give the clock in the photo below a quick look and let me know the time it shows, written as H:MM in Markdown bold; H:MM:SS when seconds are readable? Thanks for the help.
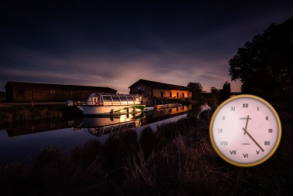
**12:23**
